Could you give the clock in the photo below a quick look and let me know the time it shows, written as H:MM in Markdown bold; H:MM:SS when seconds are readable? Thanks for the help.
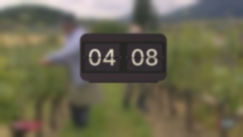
**4:08**
